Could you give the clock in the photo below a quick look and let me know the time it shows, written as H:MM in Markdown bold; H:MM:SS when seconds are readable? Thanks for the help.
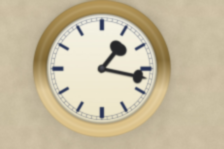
**1:17**
